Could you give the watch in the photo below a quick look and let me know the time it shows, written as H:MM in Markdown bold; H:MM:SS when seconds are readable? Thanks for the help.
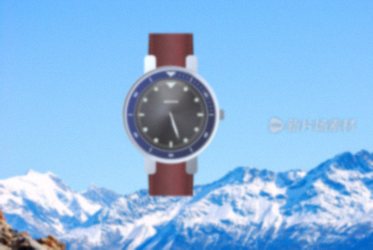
**5:27**
